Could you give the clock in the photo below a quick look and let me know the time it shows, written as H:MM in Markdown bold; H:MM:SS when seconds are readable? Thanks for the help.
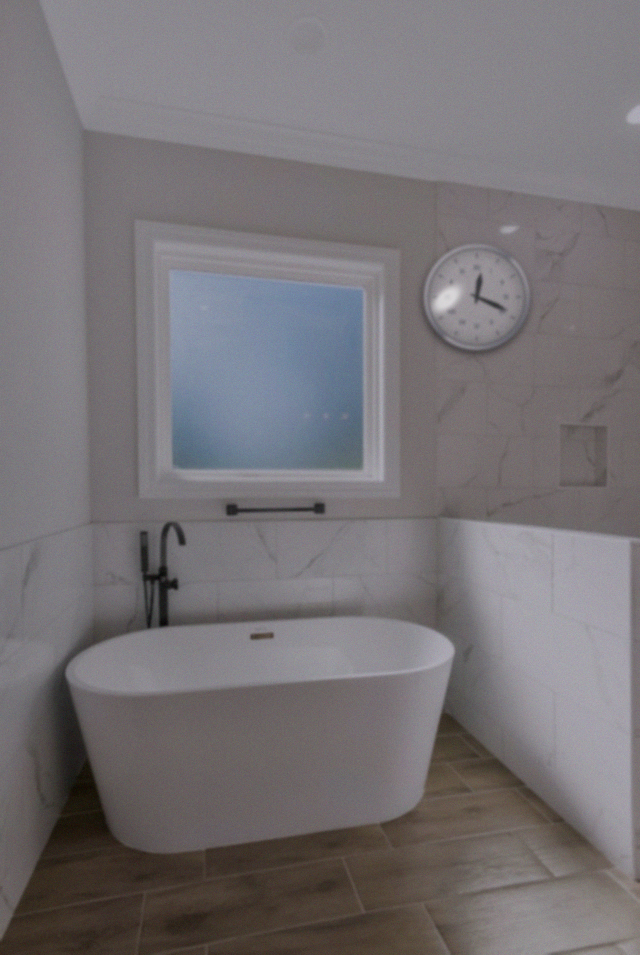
**12:19**
